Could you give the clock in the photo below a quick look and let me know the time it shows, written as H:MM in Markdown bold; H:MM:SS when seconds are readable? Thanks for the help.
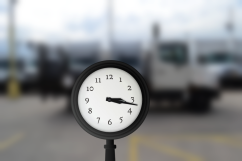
**3:17**
